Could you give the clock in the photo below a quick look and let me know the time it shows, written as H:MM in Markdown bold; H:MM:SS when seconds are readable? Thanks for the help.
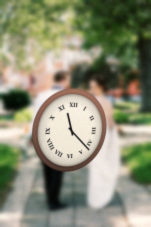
**11:22**
